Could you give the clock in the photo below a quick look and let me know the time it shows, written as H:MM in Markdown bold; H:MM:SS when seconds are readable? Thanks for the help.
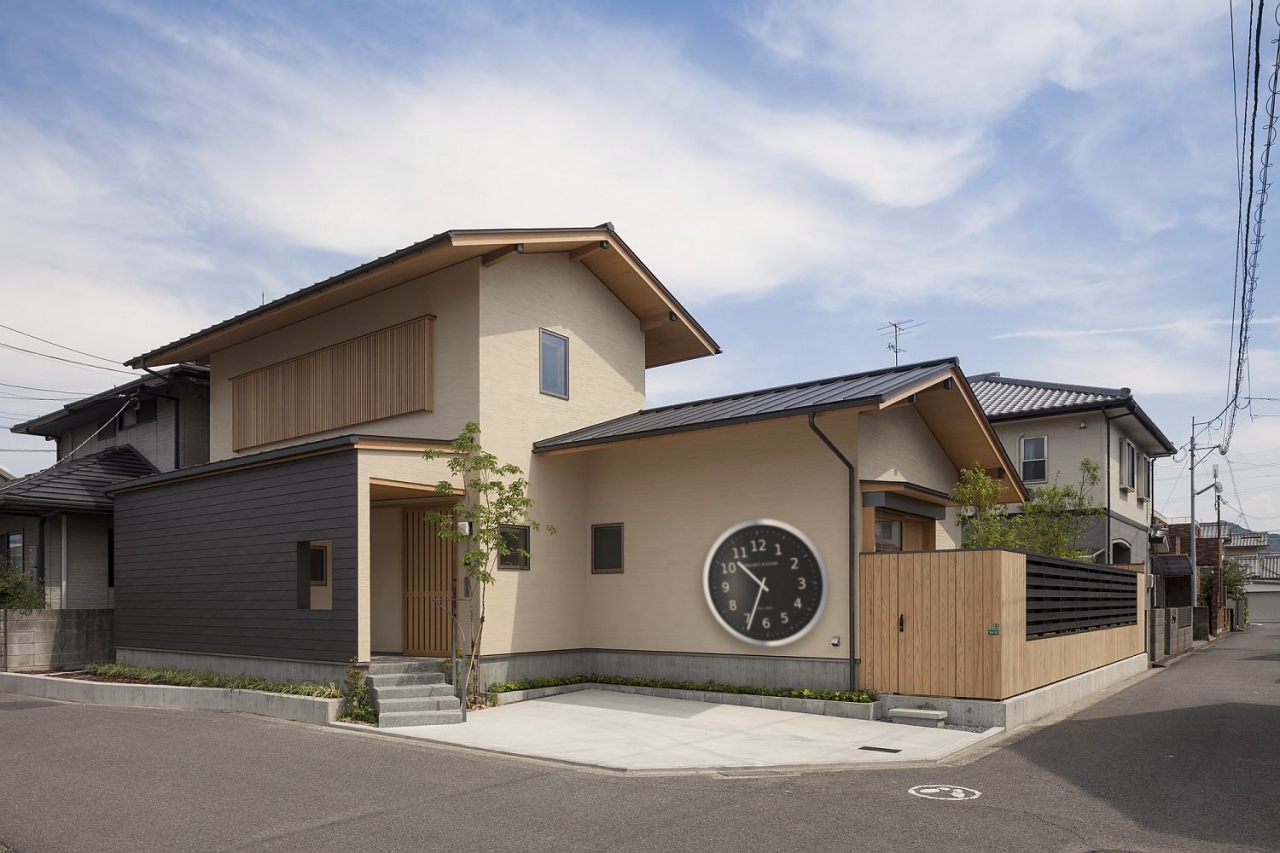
**10:34**
